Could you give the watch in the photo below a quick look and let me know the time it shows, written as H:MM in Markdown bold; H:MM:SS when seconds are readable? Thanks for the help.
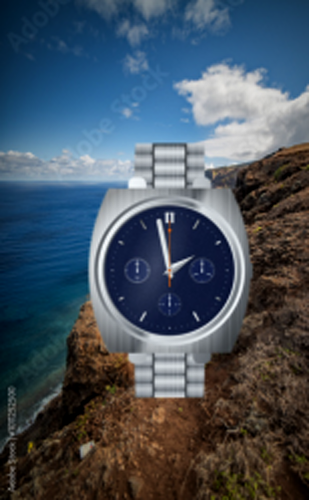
**1:58**
